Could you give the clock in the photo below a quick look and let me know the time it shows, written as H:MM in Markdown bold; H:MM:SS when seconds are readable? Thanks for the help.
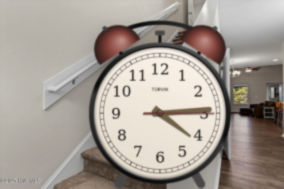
**4:14:15**
